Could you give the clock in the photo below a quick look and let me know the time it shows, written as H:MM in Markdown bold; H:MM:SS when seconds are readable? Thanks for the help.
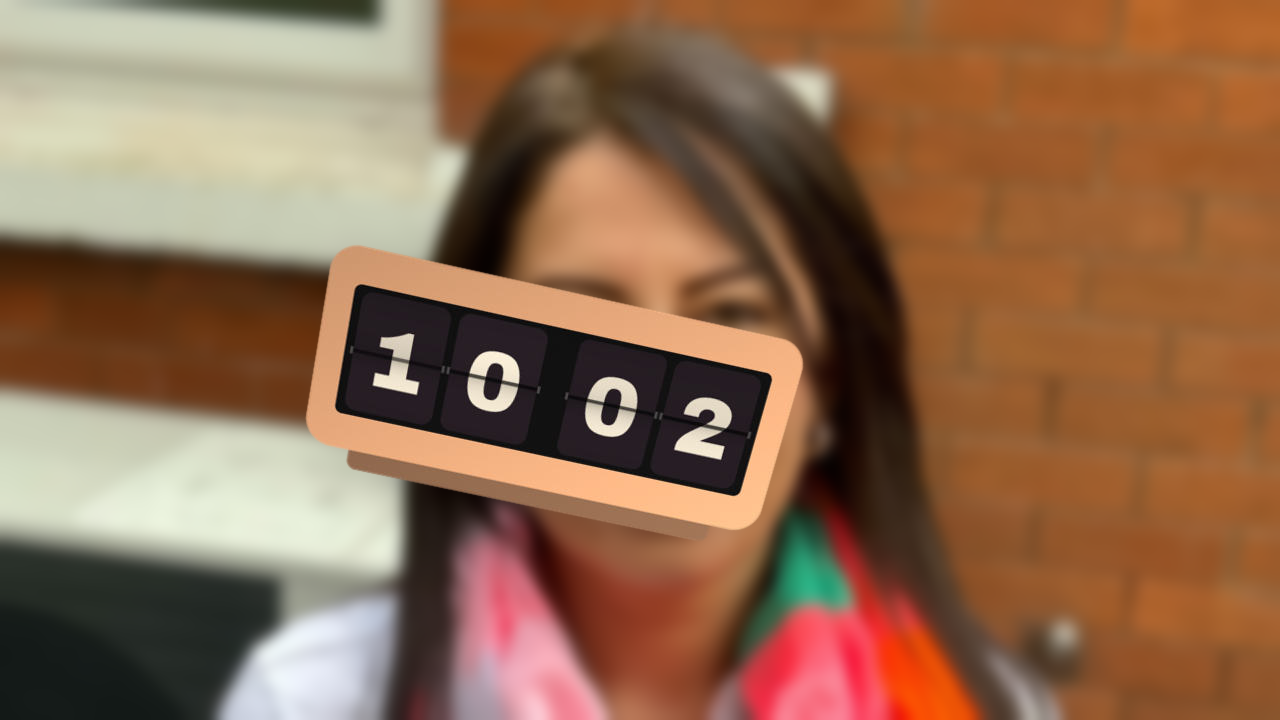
**10:02**
